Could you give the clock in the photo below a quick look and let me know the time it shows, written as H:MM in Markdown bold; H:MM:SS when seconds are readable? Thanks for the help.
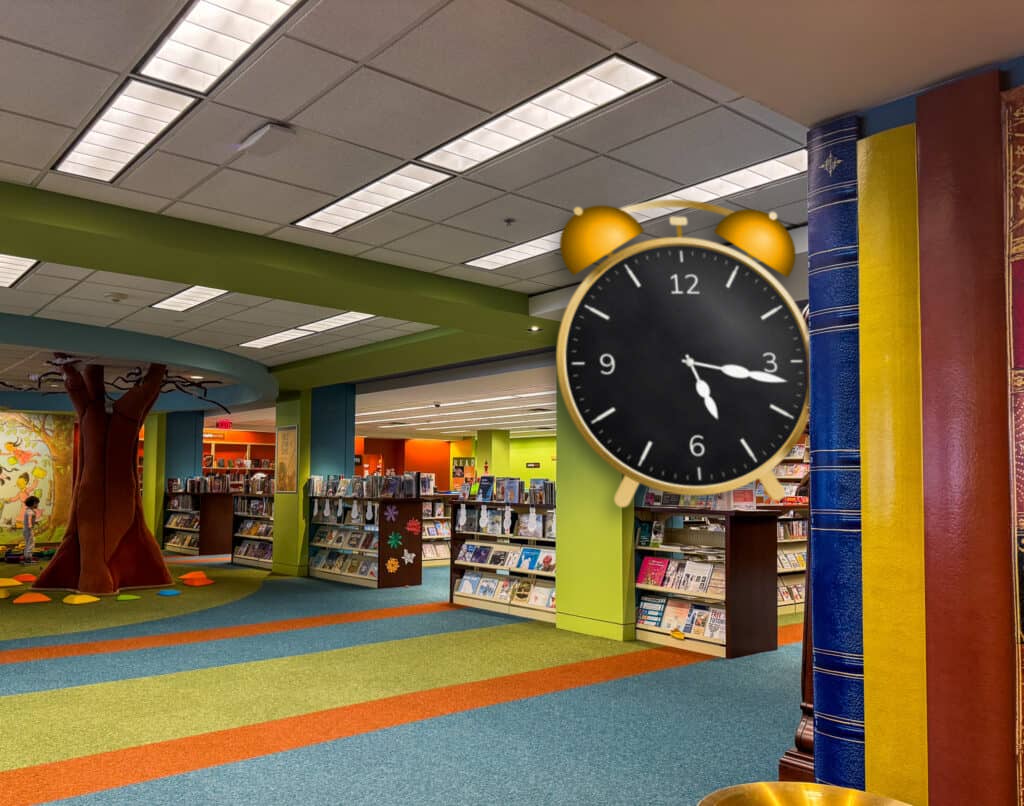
**5:17**
